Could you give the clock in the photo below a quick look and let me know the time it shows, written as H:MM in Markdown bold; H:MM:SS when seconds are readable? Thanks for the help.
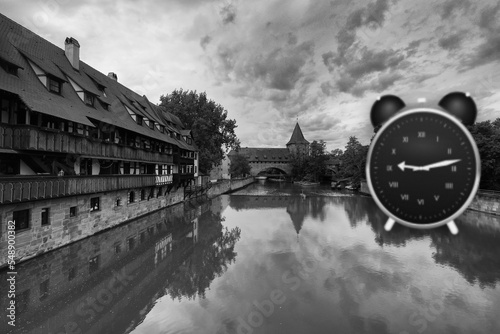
**9:13**
